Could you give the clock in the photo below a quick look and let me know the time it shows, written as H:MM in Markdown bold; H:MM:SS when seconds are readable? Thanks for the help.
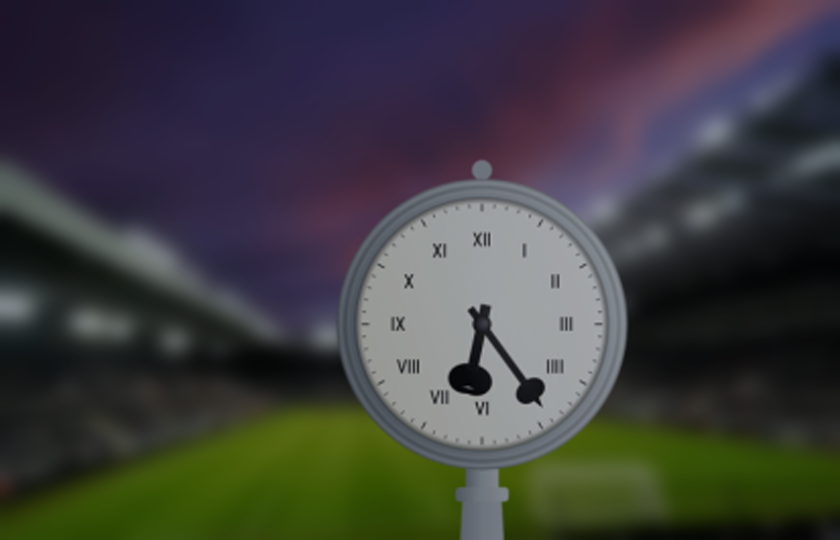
**6:24**
